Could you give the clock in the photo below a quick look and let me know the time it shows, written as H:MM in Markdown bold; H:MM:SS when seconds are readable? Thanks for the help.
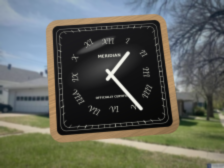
**1:24**
